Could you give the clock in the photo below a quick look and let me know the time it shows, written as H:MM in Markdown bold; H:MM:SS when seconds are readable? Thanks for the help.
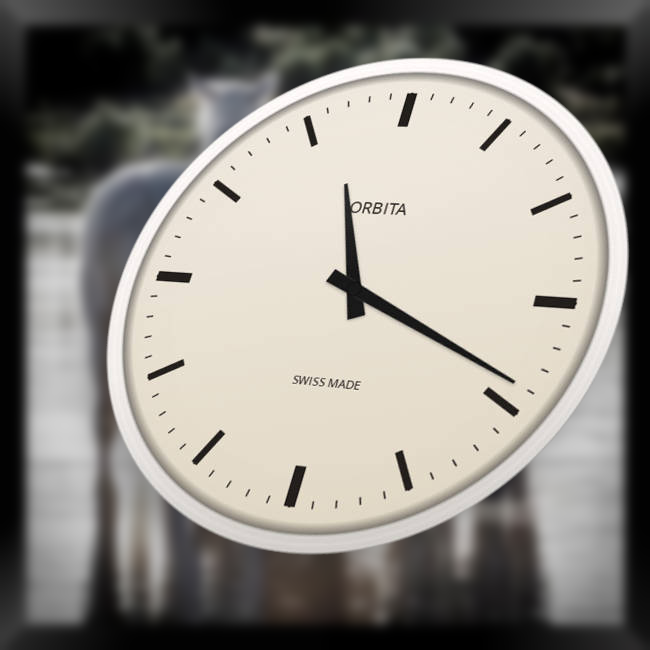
**11:19**
